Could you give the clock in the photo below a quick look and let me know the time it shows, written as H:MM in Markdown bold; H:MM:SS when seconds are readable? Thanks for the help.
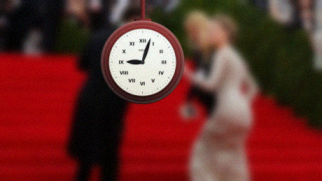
**9:03**
